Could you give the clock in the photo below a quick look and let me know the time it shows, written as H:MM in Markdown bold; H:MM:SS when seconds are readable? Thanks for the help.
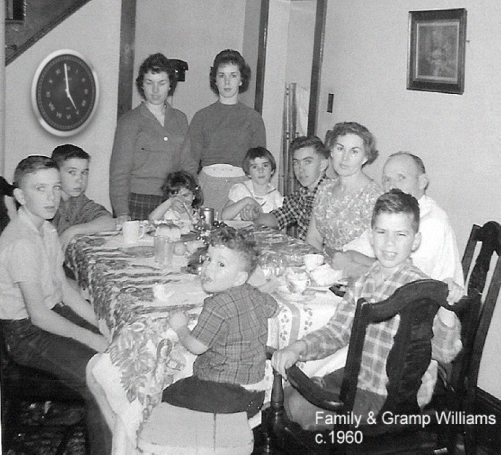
**4:59**
